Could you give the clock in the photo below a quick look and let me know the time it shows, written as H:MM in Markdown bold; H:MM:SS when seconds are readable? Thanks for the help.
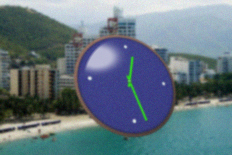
**12:27**
